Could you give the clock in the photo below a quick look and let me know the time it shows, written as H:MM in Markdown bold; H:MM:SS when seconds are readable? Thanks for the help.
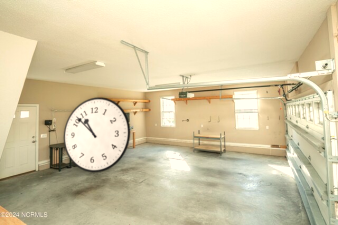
**10:52**
